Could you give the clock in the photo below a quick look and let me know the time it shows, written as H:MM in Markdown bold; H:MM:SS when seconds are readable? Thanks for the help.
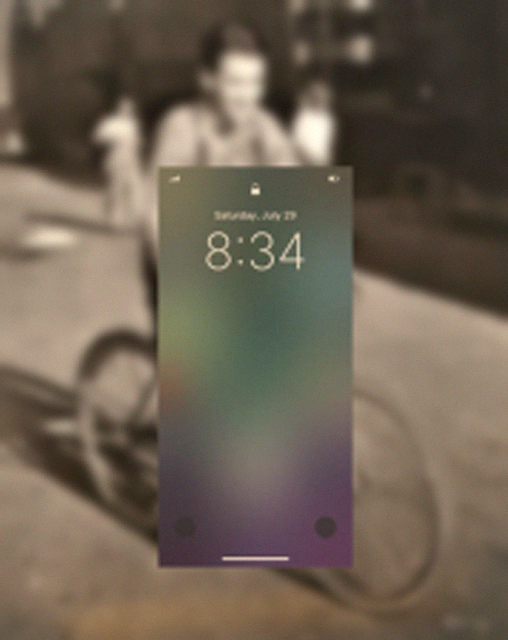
**8:34**
